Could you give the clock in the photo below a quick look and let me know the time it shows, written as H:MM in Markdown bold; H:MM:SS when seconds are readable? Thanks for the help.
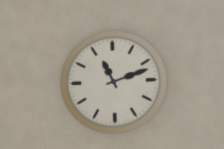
**11:12**
